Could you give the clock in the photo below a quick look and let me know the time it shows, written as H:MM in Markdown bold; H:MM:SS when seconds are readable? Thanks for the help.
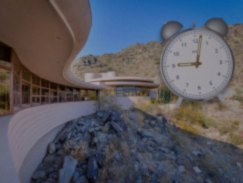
**9:02**
